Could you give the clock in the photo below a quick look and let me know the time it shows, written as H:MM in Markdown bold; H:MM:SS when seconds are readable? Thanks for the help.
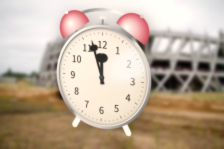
**11:57**
